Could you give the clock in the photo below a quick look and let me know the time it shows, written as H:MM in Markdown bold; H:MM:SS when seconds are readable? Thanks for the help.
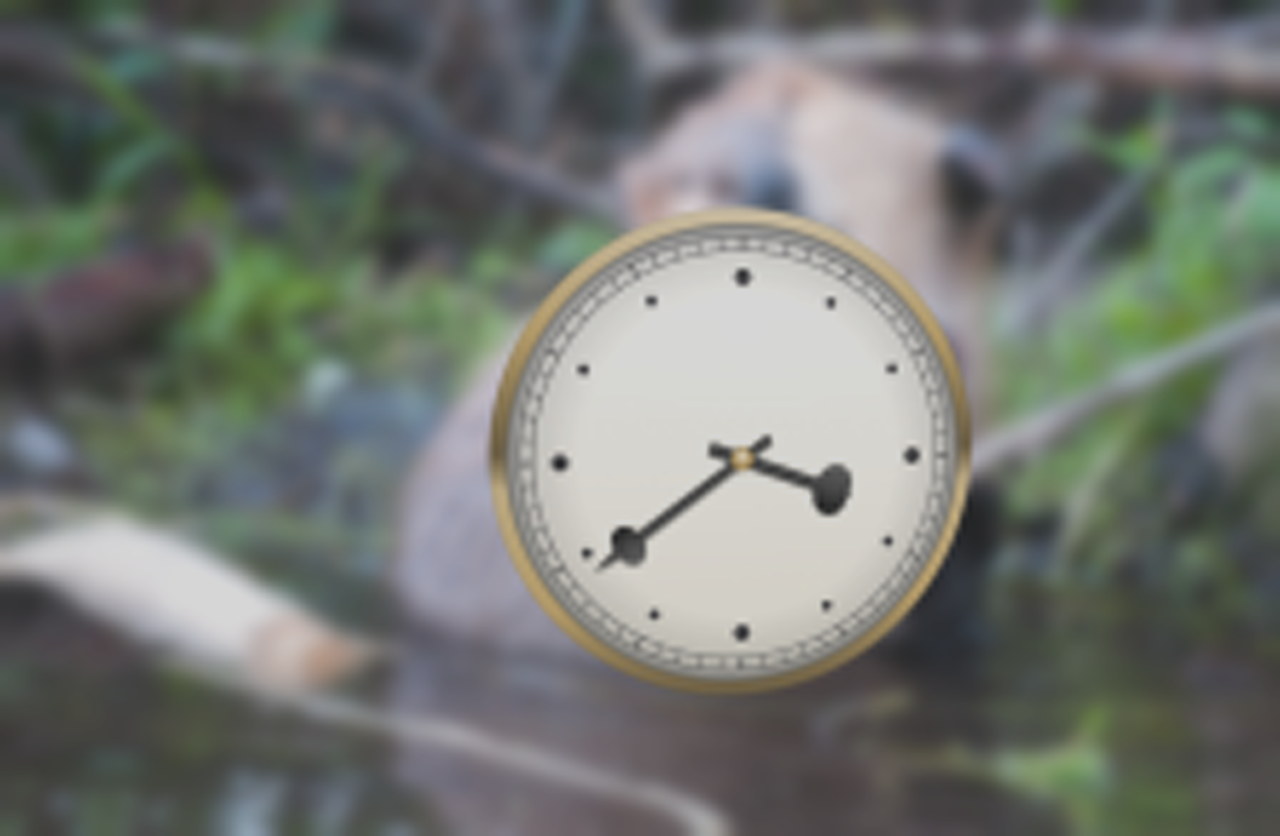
**3:39**
